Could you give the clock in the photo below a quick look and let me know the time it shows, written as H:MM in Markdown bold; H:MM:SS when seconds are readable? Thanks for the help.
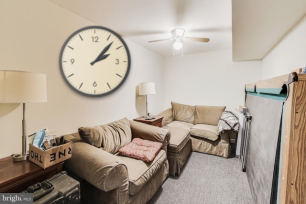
**2:07**
